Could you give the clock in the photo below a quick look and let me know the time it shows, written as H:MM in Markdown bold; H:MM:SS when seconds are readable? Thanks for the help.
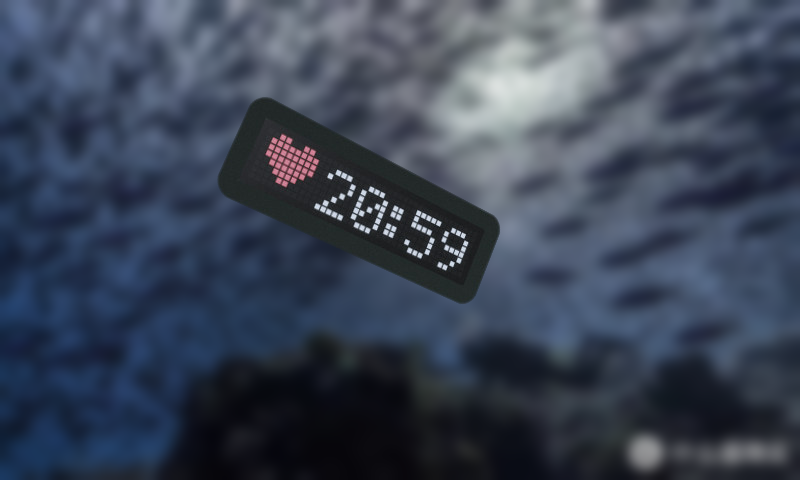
**20:59**
